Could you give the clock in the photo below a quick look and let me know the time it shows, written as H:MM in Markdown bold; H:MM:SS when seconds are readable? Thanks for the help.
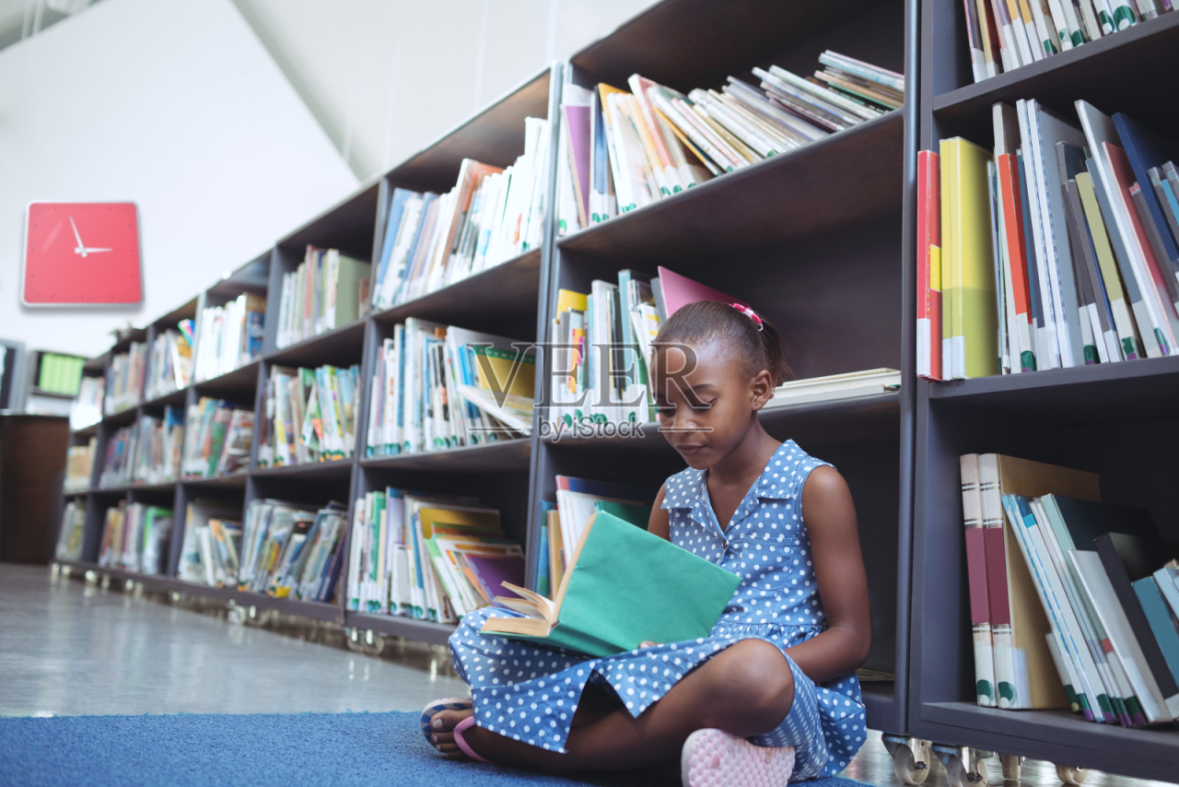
**2:57**
